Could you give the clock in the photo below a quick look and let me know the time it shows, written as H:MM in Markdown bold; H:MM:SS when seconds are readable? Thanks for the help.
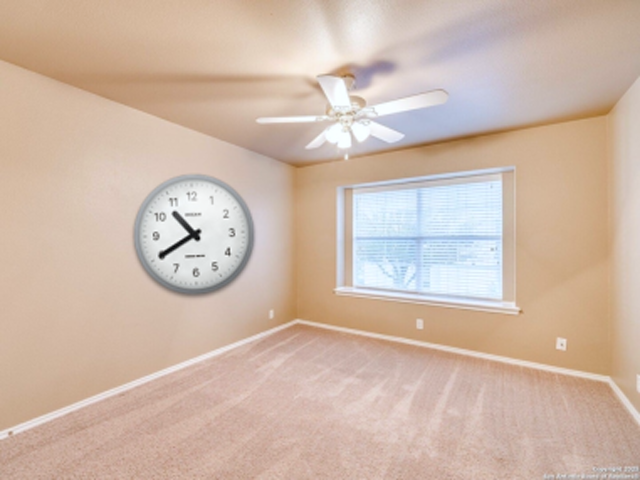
**10:40**
